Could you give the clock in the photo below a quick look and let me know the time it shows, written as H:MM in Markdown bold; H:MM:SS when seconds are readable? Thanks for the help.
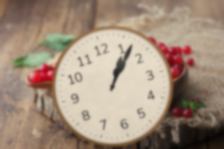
**1:07**
